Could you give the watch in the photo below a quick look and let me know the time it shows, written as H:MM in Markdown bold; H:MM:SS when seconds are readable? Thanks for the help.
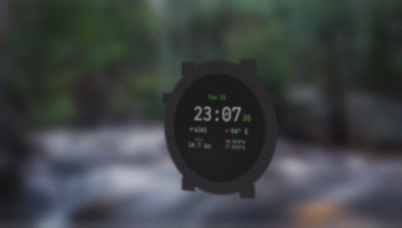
**23:07**
